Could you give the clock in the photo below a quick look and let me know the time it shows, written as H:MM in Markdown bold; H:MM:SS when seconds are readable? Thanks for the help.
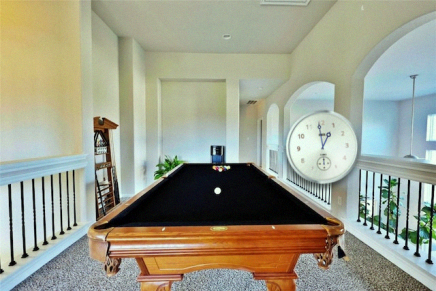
**12:59**
